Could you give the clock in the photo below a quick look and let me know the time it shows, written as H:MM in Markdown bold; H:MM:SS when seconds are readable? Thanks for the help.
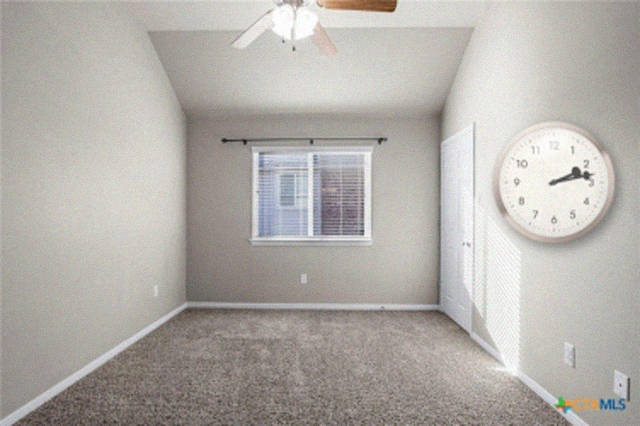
**2:13**
